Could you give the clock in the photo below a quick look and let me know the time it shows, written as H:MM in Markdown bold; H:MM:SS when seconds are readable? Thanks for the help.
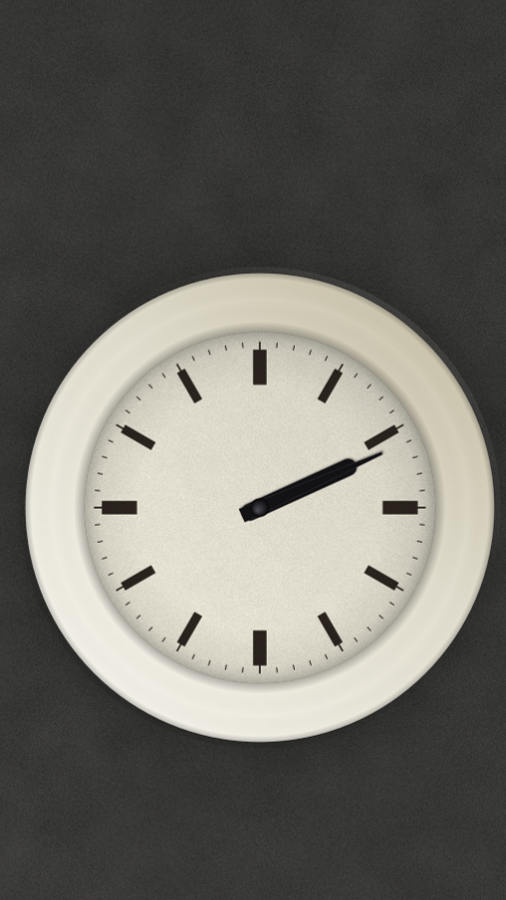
**2:11**
